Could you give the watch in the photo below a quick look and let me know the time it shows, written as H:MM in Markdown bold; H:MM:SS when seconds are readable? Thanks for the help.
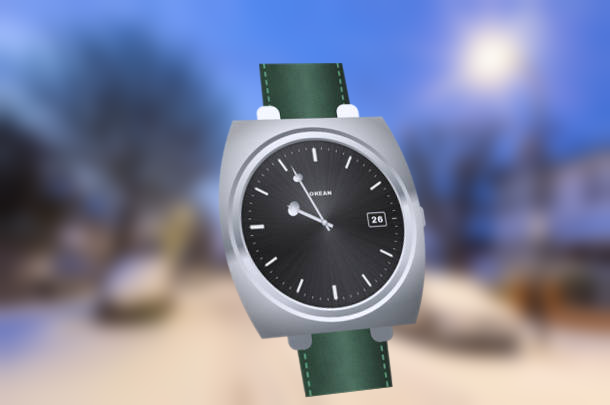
**9:56**
